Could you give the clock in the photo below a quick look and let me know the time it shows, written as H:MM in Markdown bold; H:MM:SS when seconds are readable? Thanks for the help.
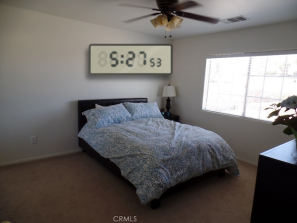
**5:27:53**
